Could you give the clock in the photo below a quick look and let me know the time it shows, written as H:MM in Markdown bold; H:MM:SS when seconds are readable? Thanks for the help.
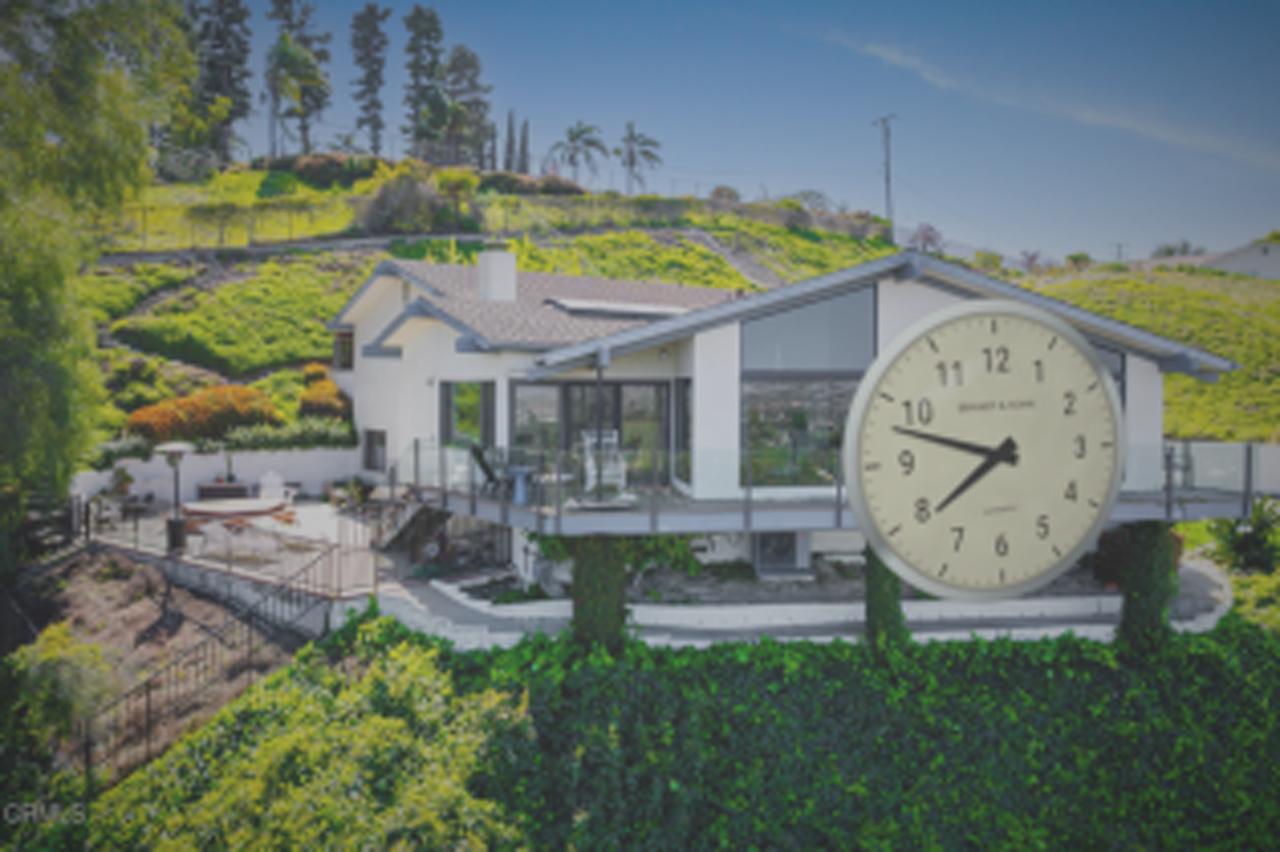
**7:48**
